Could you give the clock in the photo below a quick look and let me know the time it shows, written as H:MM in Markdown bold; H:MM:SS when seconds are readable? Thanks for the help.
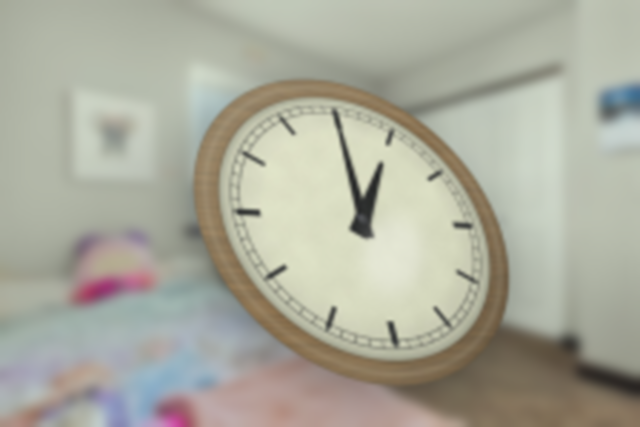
**1:00**
